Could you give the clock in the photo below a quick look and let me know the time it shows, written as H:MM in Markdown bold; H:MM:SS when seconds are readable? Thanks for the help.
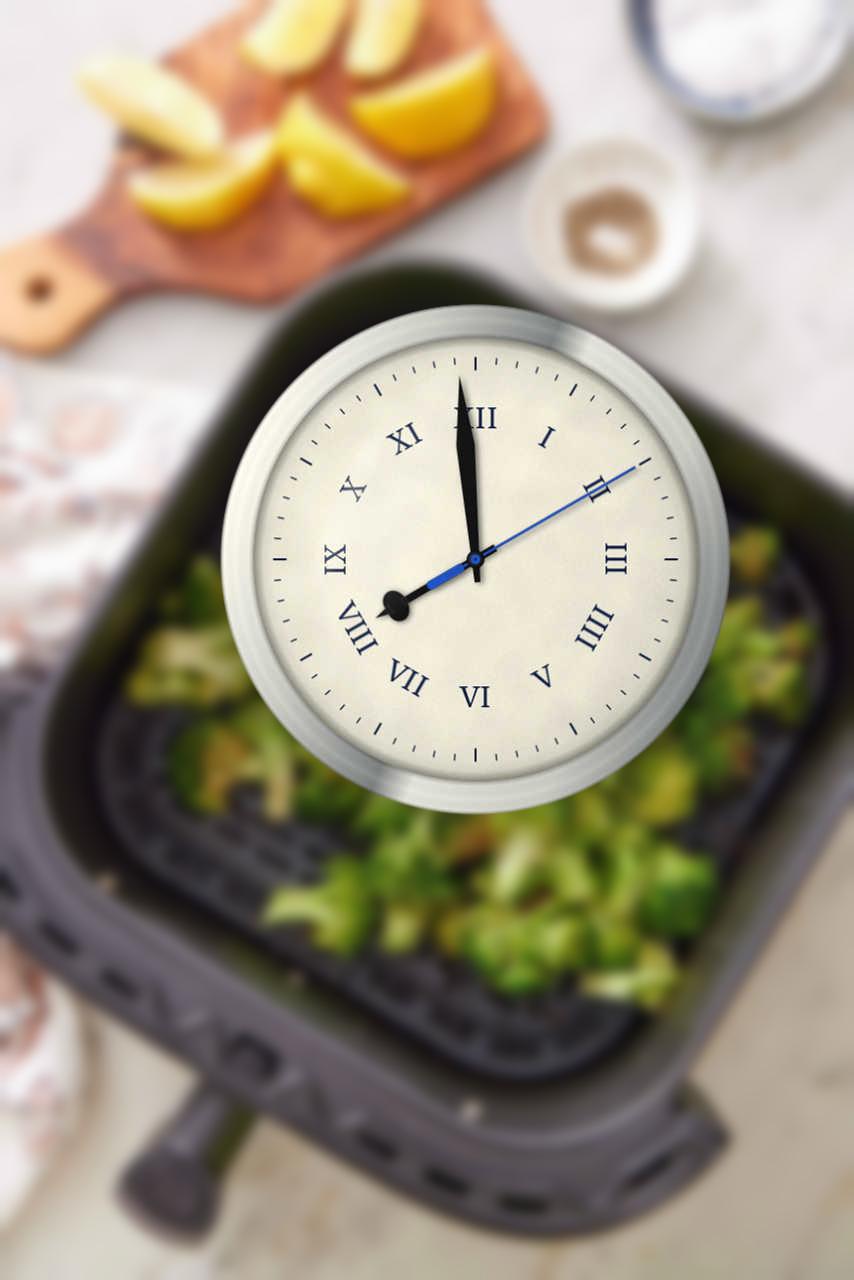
**7:59:10**
